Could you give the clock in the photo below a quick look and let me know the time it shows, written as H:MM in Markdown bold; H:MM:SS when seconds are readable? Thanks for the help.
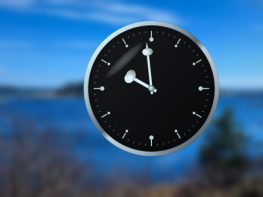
**9:59**
